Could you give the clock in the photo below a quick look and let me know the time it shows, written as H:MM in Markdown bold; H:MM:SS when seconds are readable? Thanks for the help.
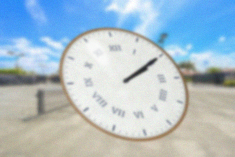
**2:10**
